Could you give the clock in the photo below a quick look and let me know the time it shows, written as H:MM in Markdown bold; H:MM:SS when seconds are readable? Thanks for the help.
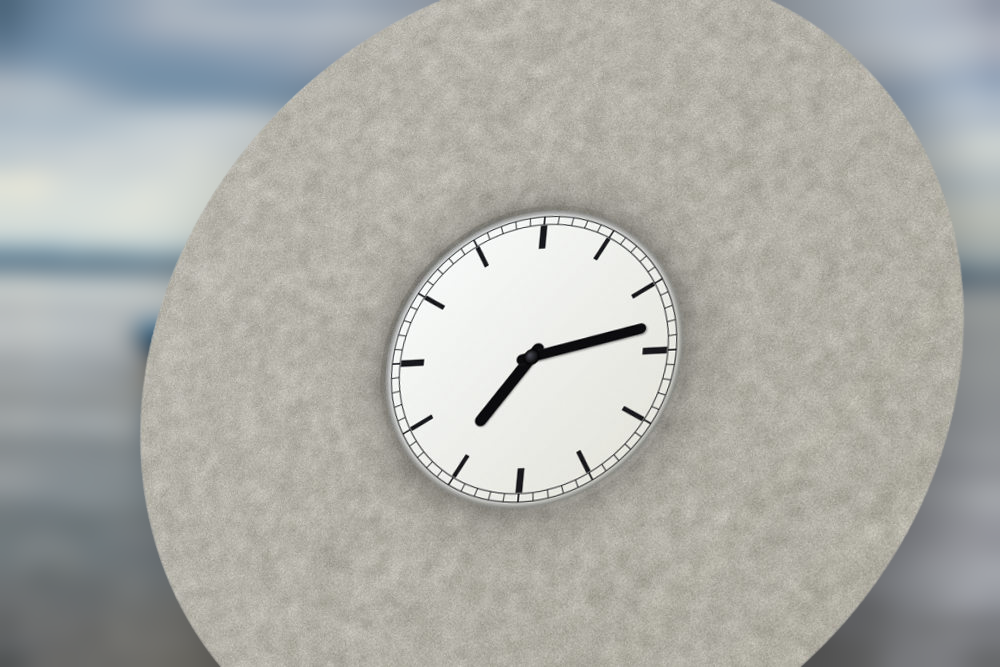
**7:13**
